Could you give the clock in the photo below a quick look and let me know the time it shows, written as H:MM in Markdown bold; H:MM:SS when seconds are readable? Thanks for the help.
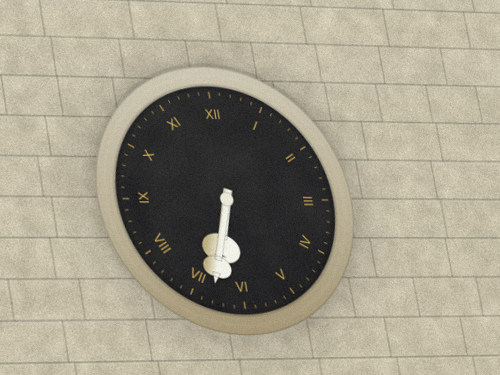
**6:33**
